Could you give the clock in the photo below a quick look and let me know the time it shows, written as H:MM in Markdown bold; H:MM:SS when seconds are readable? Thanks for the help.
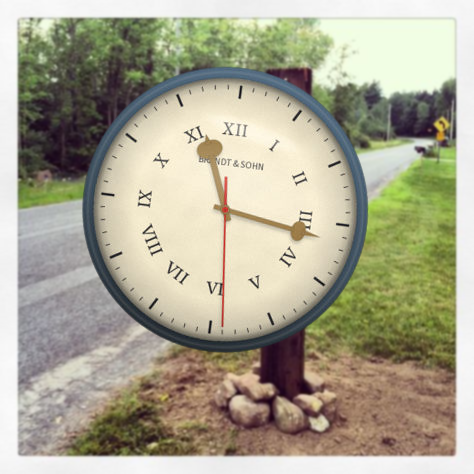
**11:16:29**
